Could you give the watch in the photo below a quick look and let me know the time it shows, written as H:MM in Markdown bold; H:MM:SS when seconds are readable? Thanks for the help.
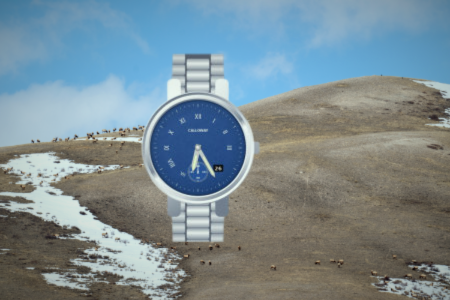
**6:25**
